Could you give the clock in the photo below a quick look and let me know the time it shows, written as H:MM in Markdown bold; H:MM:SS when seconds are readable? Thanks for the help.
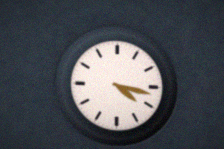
**4:17**
